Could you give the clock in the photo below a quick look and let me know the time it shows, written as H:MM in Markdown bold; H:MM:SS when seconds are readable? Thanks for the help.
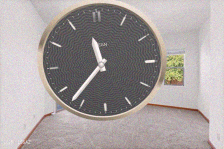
**11:37**
